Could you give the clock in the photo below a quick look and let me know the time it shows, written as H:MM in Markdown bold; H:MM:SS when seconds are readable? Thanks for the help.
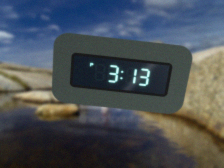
**3:13**
